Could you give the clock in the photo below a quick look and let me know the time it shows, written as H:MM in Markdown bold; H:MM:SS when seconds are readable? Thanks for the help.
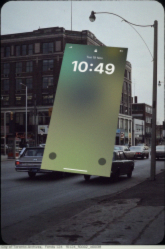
**10:49**
